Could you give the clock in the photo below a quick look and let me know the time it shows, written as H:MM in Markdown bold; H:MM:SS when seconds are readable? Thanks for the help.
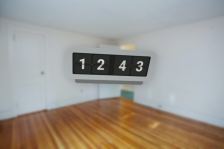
**12:43**
